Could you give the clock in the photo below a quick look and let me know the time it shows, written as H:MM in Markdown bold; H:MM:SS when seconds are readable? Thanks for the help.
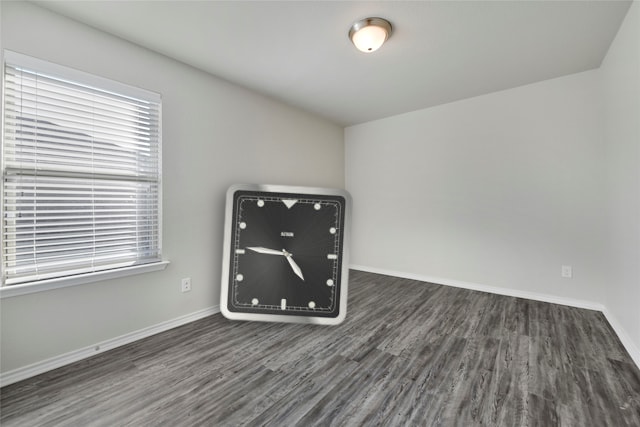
**4:46**
